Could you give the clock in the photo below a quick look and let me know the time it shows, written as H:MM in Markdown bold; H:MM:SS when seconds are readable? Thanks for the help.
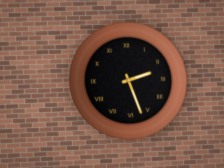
**2:27**
